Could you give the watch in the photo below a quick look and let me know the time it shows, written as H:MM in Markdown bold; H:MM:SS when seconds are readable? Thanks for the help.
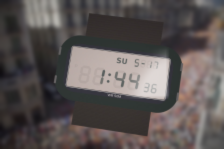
**1:44:36**
